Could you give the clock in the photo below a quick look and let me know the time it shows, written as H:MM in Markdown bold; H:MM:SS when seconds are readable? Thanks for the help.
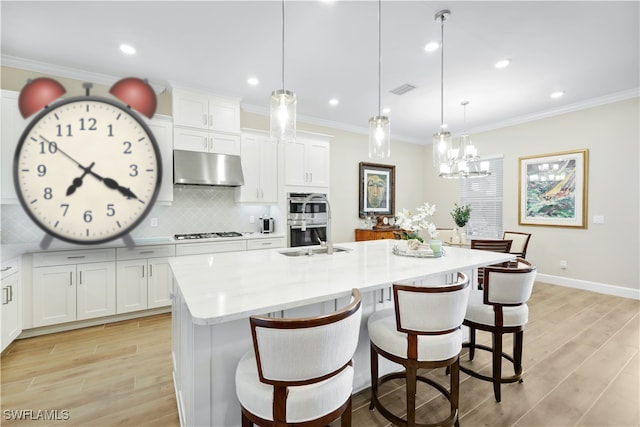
**7:19:51**
